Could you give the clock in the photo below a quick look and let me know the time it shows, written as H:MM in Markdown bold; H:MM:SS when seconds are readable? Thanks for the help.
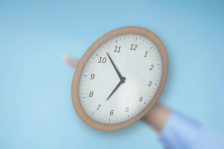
**6:52**
